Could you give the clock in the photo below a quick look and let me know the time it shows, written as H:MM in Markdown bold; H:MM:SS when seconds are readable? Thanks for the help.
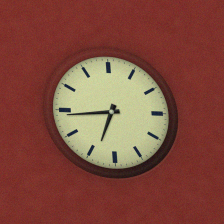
**6:44**
